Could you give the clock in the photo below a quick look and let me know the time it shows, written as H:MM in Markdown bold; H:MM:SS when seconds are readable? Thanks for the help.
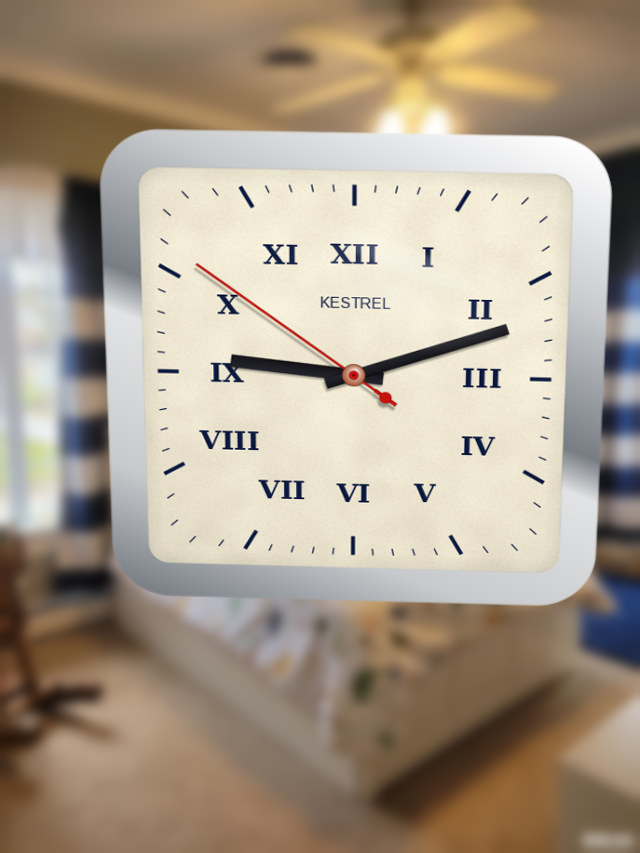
**9:11:51**
